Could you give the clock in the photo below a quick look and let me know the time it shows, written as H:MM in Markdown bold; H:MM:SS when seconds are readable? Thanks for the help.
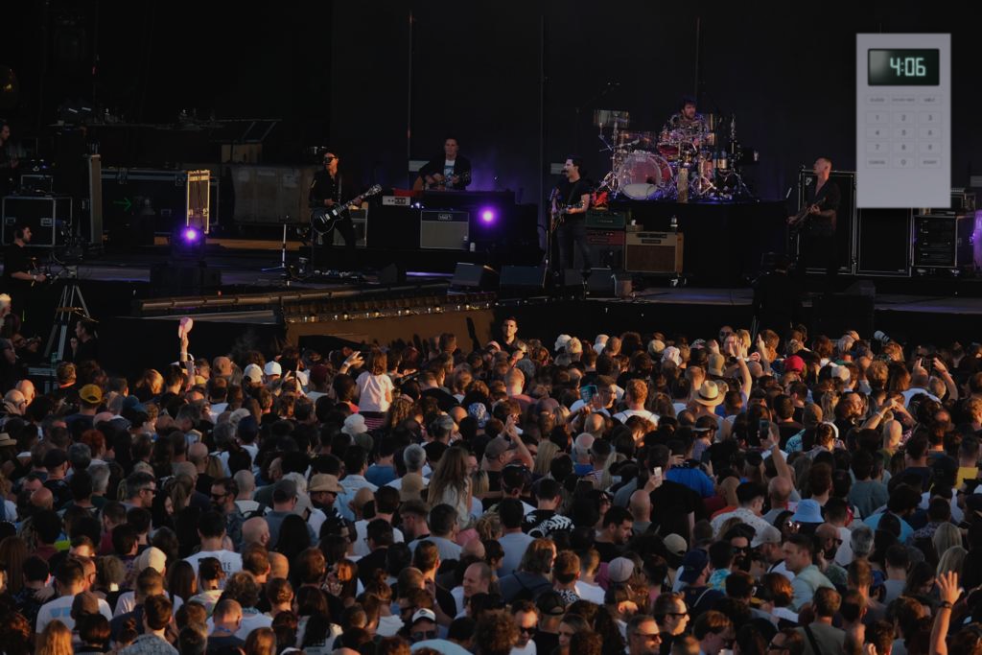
**4:06**
